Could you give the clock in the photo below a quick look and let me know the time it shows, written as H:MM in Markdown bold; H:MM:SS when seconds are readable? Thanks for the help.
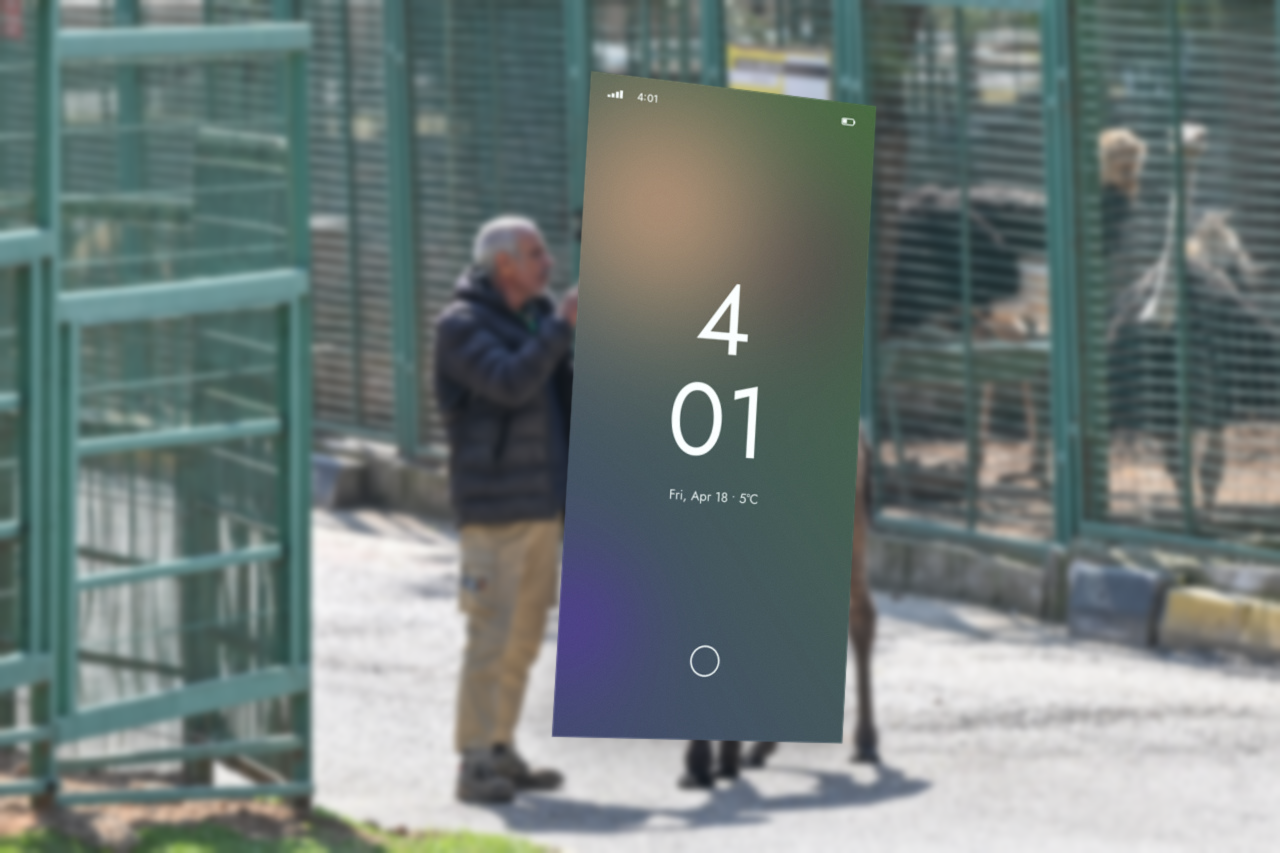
**4:01**
